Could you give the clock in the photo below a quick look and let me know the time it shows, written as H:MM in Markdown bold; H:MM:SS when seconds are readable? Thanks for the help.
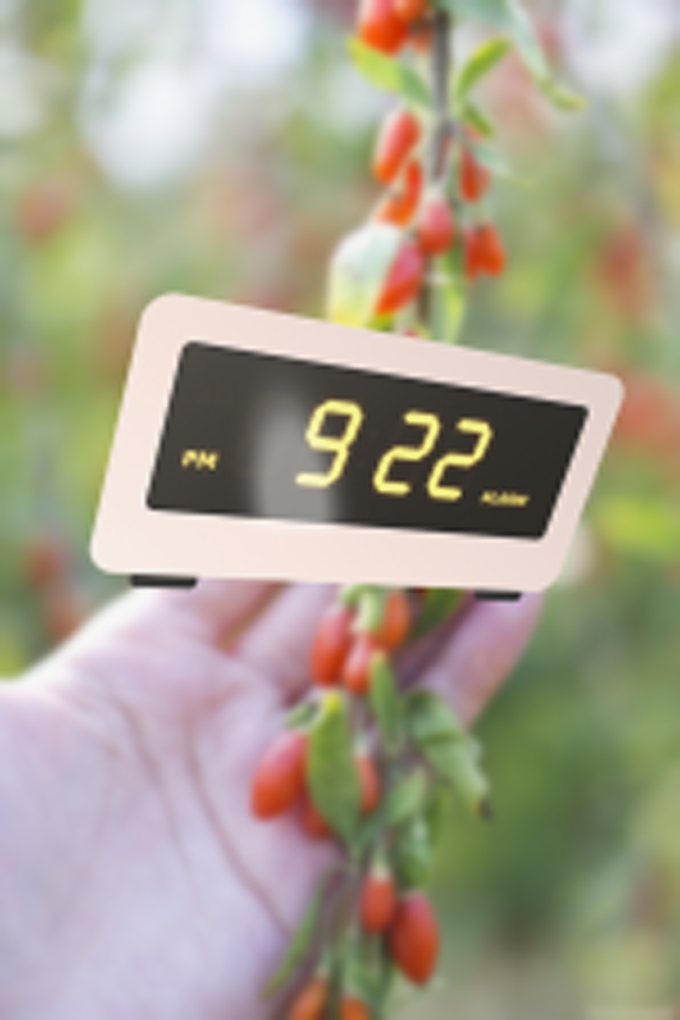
**9:22**
